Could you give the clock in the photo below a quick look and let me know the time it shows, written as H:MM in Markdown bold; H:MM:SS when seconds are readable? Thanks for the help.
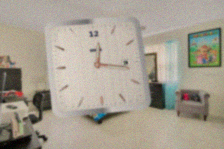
**12:17**
